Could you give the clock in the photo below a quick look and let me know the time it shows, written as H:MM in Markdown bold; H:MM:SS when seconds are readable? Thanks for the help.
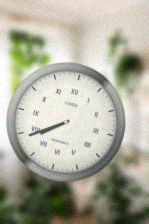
**7:39**
